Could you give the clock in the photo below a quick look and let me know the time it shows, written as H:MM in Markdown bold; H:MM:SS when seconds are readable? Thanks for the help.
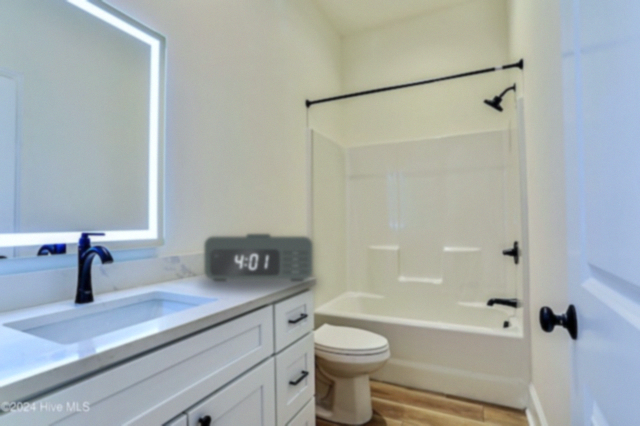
**4:01**
